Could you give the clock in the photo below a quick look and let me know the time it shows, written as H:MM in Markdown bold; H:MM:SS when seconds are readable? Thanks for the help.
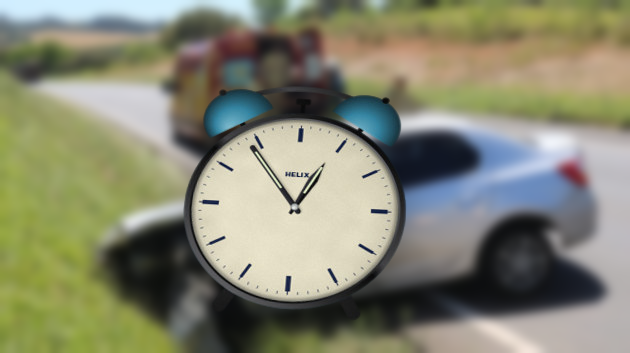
**12:54**
